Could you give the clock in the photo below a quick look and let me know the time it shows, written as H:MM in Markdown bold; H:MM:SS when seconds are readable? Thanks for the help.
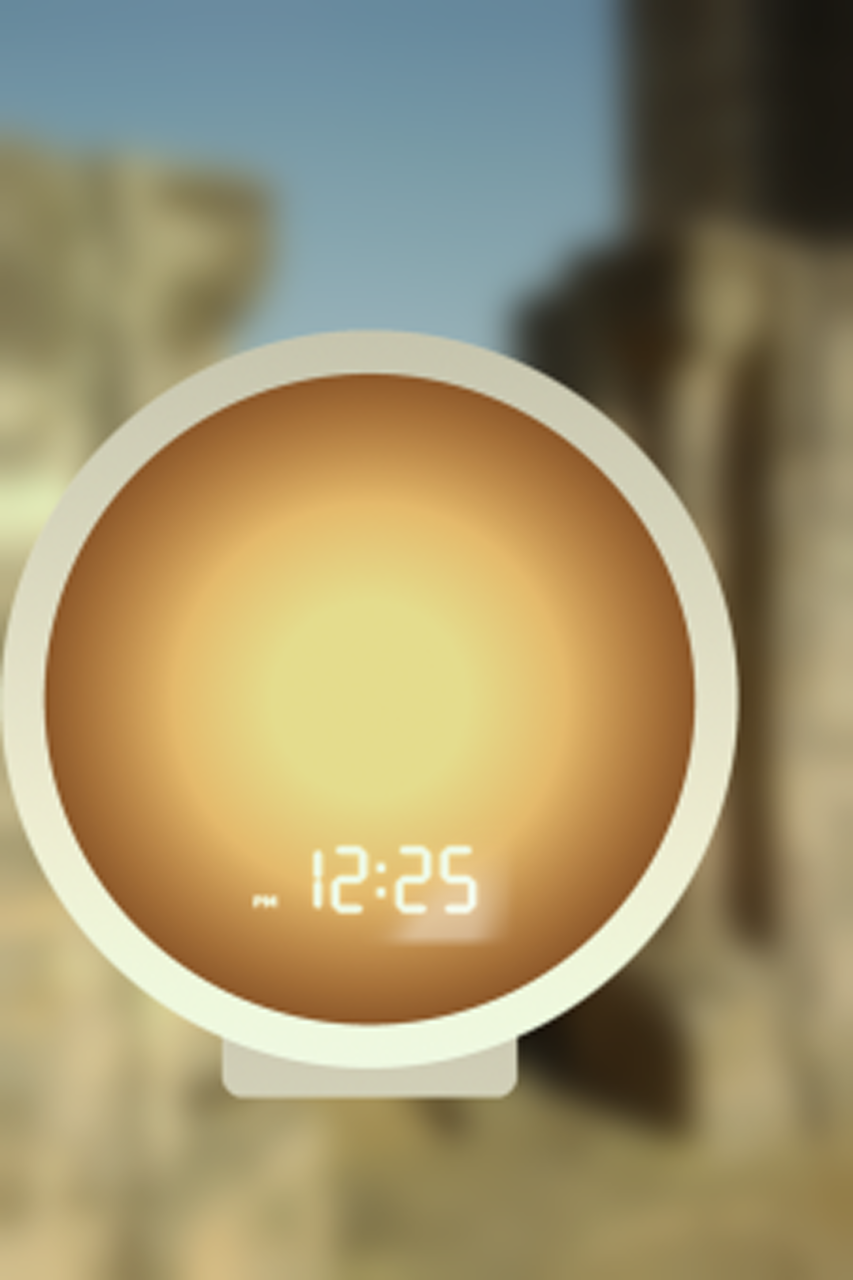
**12:25**
